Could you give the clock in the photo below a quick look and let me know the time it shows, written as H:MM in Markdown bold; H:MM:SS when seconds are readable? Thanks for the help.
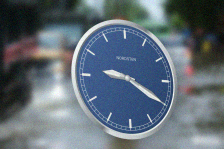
**9:20**
